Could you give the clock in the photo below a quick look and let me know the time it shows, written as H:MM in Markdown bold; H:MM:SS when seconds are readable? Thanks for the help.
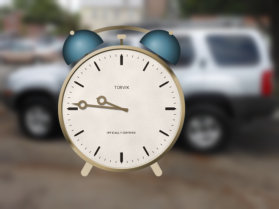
**9:46**
